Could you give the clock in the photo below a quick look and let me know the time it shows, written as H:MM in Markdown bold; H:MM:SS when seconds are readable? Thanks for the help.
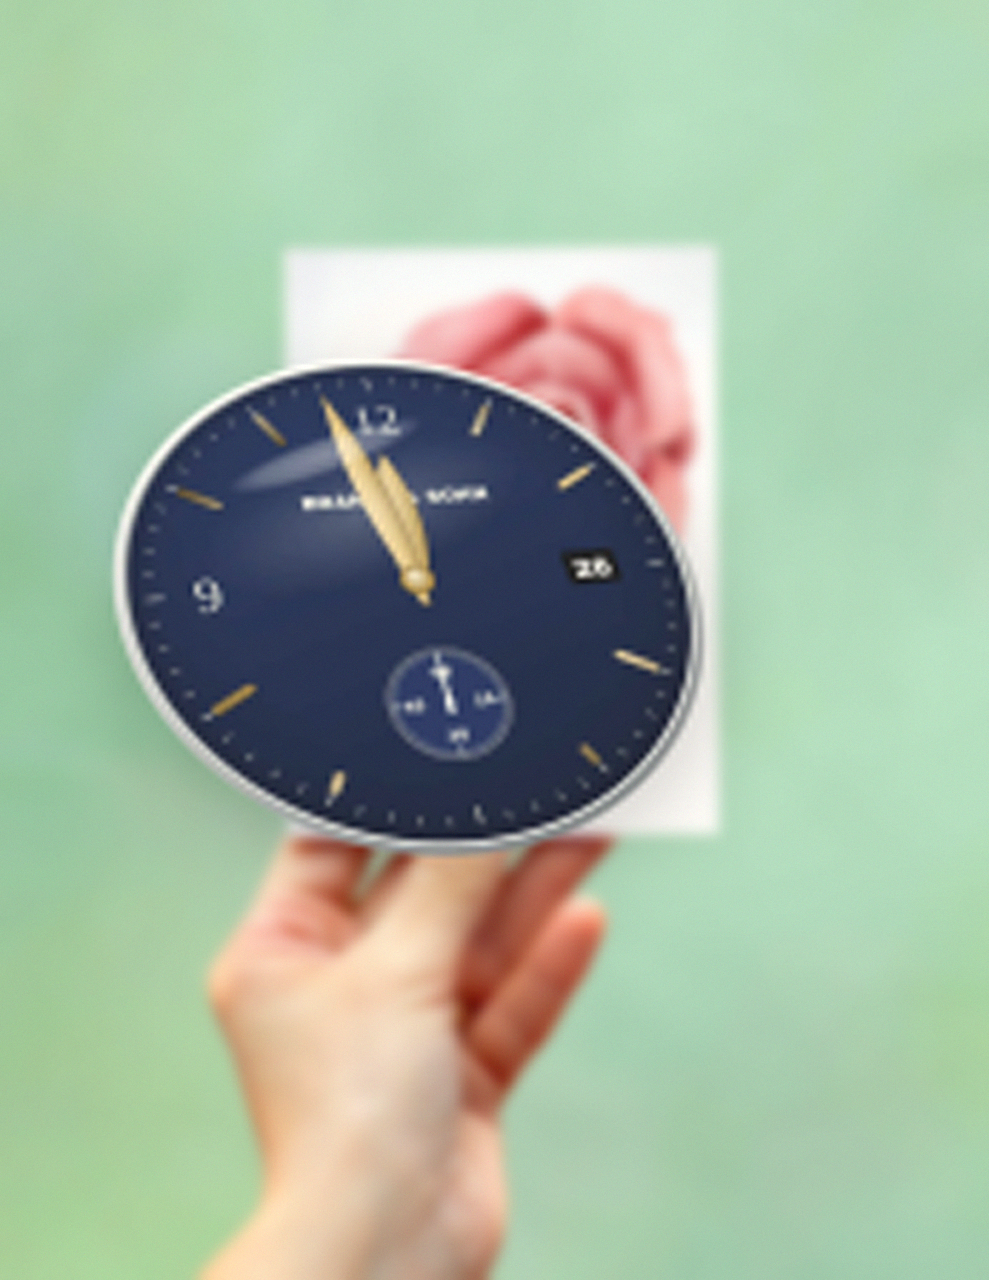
**11:58**
